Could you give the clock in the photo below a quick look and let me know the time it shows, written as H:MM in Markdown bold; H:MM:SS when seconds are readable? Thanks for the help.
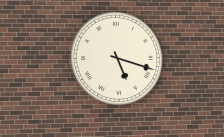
**5:18**
